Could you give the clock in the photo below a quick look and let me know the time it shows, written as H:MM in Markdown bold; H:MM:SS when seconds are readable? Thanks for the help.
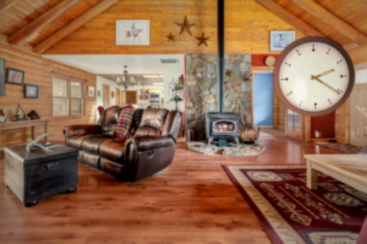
**2:21**
